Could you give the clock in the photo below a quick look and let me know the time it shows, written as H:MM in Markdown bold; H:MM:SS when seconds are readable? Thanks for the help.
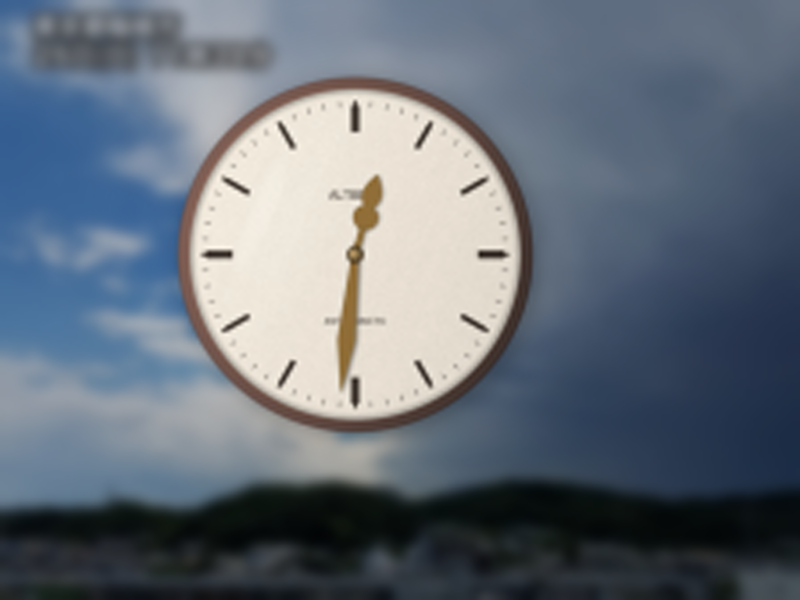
**12:31**
